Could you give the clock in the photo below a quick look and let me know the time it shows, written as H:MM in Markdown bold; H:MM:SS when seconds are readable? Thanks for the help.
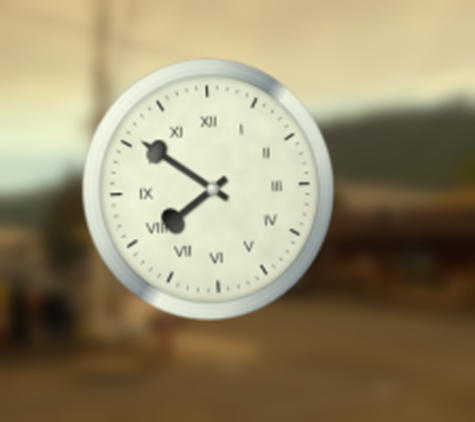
**7:51**
